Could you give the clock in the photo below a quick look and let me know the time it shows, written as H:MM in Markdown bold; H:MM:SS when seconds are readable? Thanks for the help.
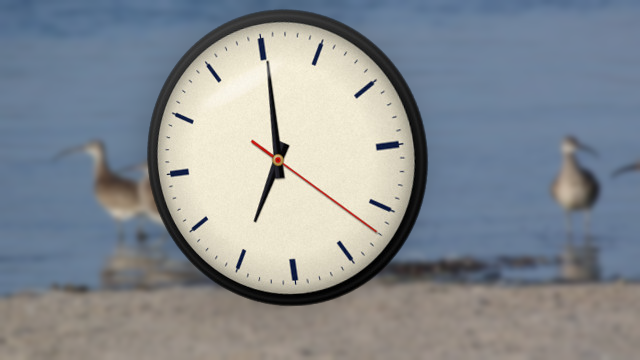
**7:00:22**
